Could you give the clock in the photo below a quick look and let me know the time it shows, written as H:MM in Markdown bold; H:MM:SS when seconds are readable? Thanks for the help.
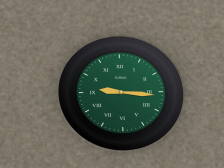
**9:16**
